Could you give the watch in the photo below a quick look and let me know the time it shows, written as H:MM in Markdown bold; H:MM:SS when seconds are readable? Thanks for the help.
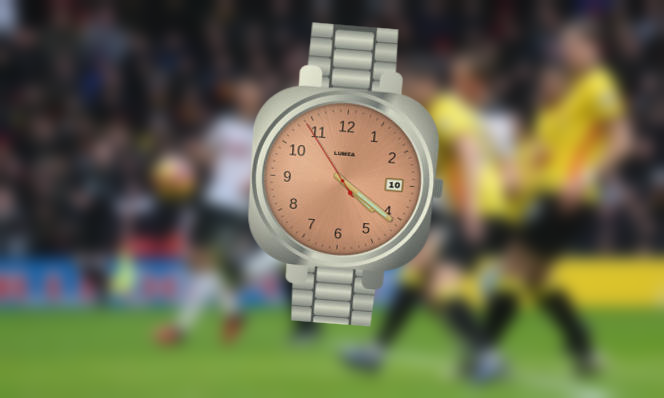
**4:20:54**
